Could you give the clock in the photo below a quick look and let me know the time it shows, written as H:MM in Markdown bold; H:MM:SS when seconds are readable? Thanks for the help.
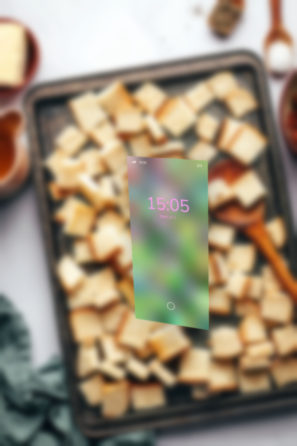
**15:05**
